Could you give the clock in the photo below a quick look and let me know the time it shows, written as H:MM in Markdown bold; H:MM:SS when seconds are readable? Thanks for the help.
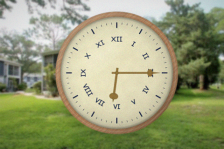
**6:15**
